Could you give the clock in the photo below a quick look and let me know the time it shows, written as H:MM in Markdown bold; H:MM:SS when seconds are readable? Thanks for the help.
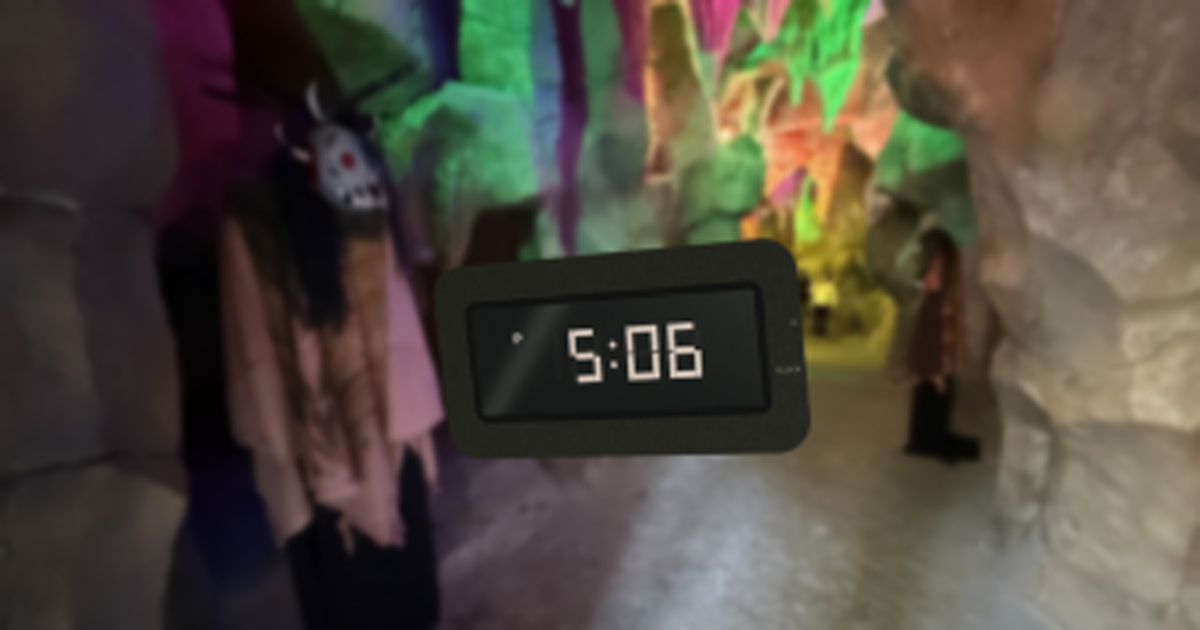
**5:06**
